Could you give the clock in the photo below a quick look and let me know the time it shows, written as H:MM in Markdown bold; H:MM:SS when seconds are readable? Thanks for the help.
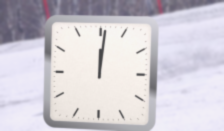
**12:01**
